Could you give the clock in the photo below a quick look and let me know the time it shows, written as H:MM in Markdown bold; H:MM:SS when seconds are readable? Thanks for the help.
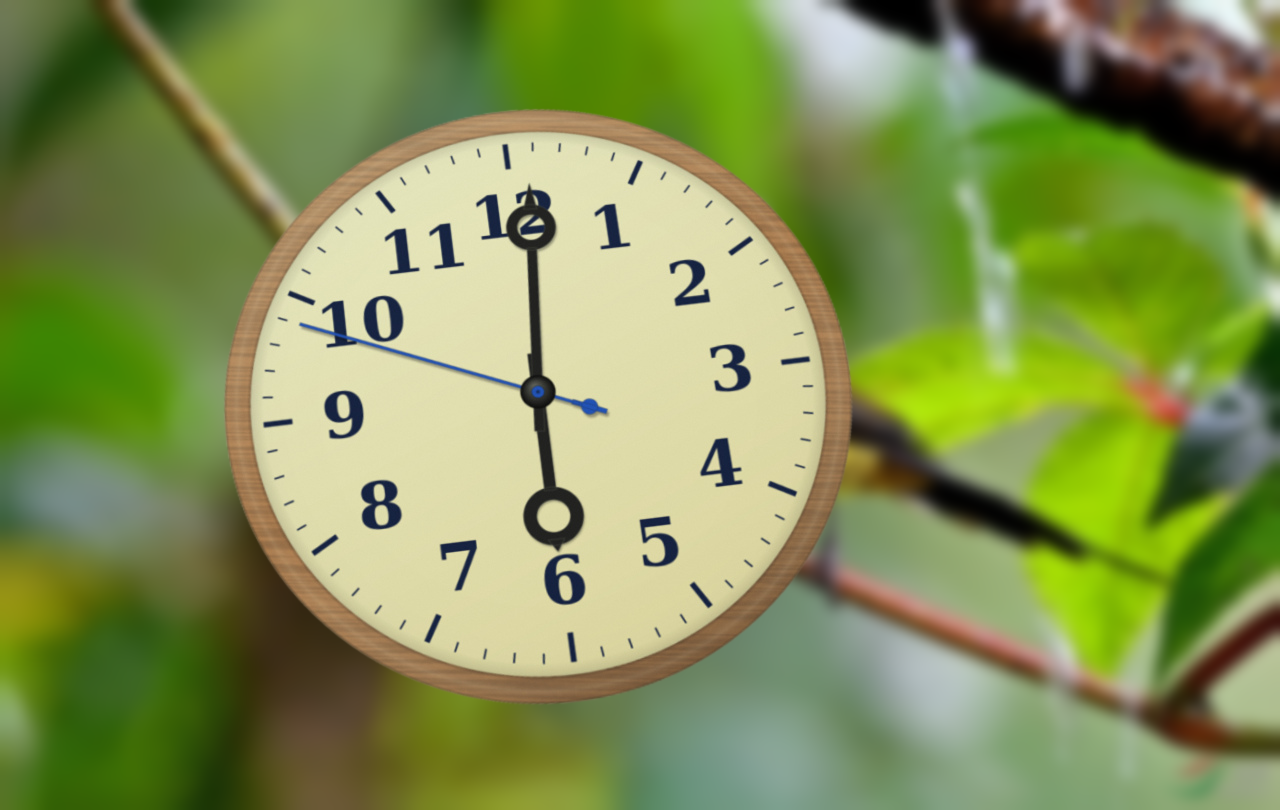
**6:00:49**
